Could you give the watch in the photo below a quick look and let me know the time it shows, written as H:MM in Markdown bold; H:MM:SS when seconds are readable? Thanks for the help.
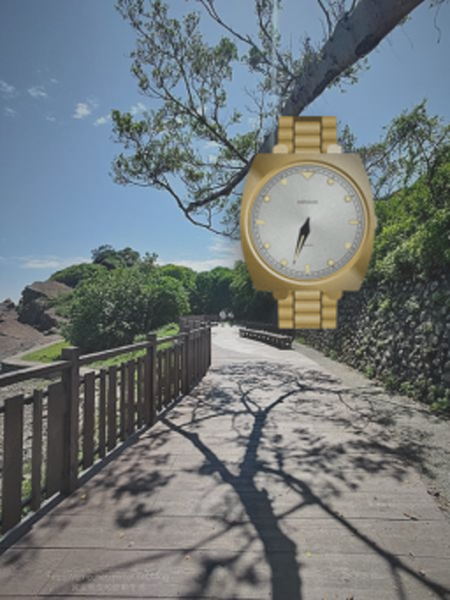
**6:33**
